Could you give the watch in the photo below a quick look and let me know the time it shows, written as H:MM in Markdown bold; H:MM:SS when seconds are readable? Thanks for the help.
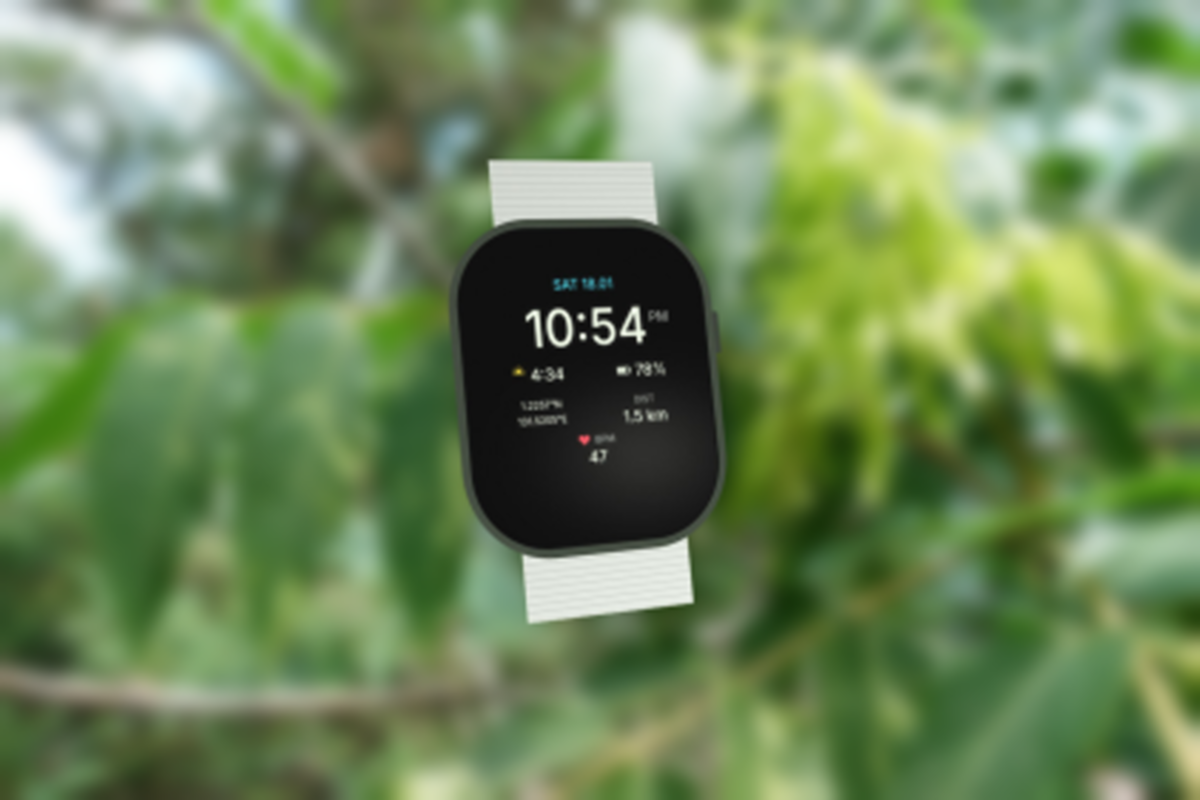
**10:54**
